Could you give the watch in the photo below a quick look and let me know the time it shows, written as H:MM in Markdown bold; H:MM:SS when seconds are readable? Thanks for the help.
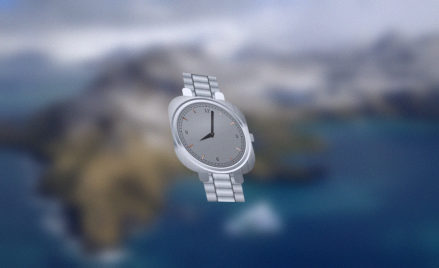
**8:02**
